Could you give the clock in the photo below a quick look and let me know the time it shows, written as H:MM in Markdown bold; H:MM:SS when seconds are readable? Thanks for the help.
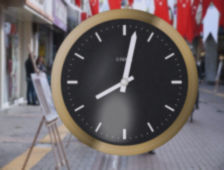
**8:02**
